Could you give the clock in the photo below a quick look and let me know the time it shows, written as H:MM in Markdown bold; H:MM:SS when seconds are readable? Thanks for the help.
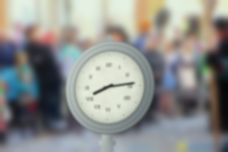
**8:14**
